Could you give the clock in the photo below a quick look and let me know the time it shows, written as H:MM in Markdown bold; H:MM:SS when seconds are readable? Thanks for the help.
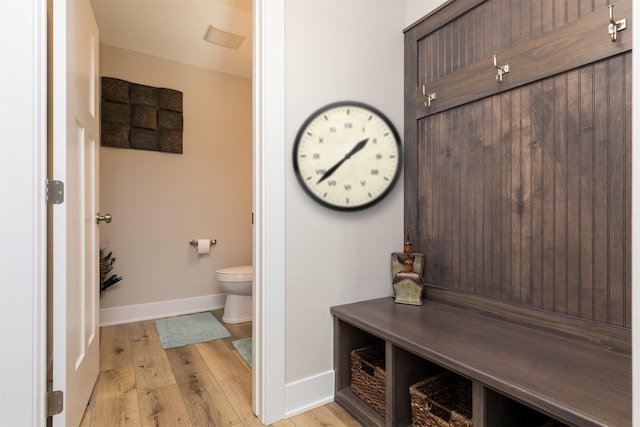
**1:38**
